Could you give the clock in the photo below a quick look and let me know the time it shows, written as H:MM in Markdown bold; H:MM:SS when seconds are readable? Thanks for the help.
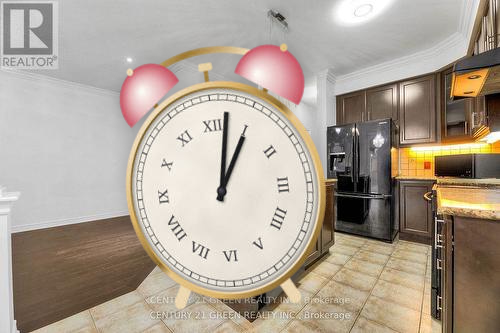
**1:02**
